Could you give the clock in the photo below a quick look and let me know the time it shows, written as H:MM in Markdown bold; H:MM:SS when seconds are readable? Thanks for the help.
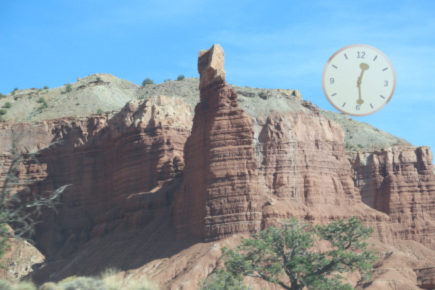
**12:29**
